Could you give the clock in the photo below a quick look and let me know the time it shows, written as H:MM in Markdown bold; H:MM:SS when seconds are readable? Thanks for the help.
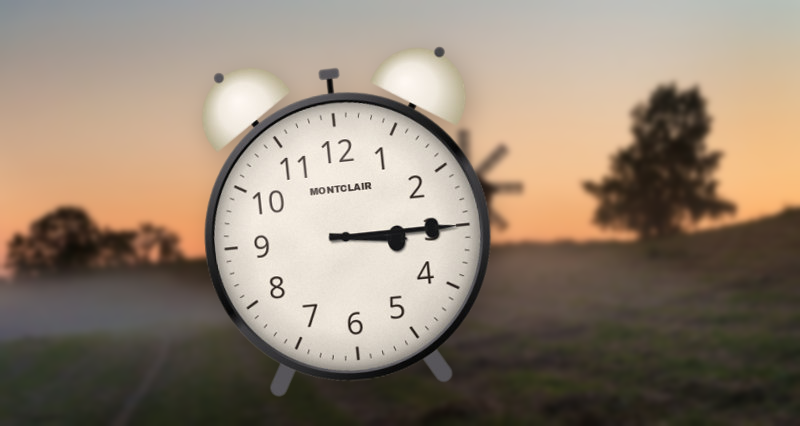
**3:15**
